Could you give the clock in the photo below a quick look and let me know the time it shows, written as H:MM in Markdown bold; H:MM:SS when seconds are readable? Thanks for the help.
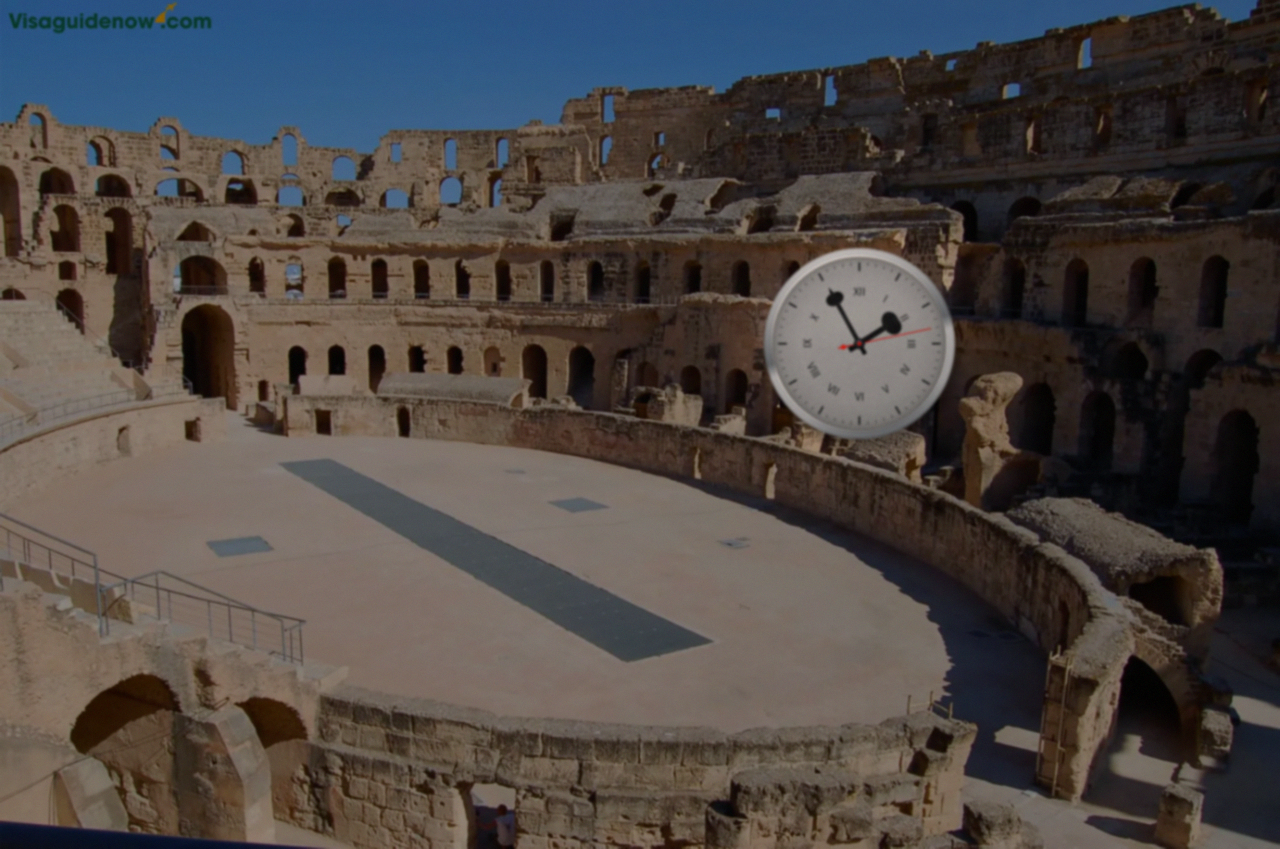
**1:55:13**
